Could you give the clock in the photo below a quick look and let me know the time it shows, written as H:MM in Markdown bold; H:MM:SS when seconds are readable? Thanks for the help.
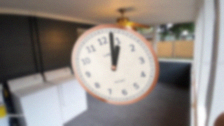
**1:03**
